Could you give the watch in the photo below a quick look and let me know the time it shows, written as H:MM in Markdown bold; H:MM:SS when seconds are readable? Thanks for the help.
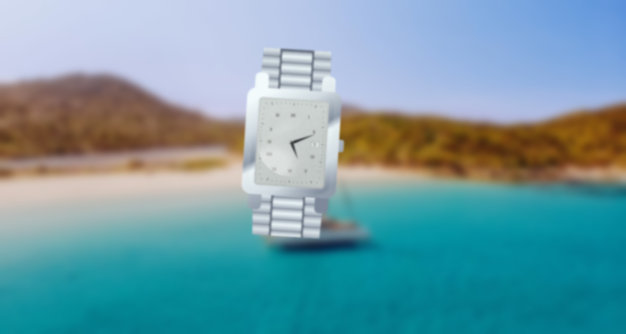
**5:11**
